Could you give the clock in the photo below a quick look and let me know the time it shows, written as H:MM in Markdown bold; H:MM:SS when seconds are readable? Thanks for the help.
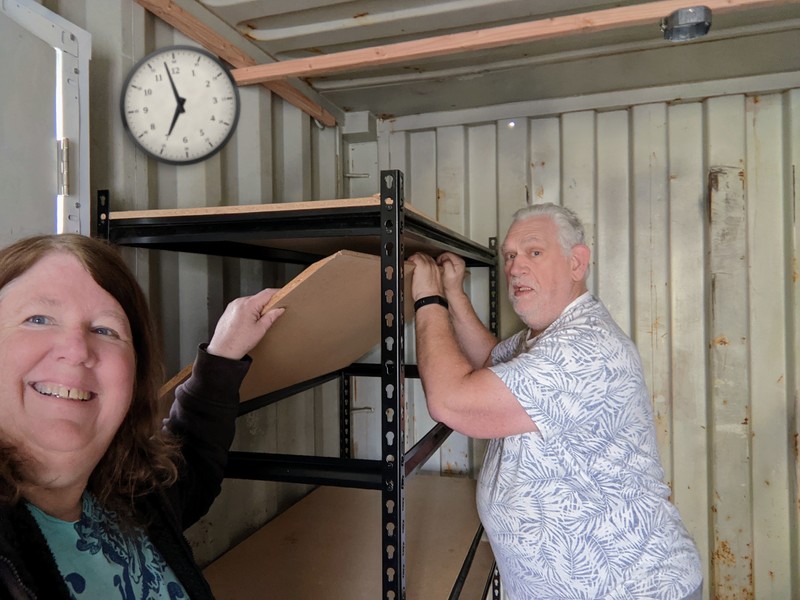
**6:58**
